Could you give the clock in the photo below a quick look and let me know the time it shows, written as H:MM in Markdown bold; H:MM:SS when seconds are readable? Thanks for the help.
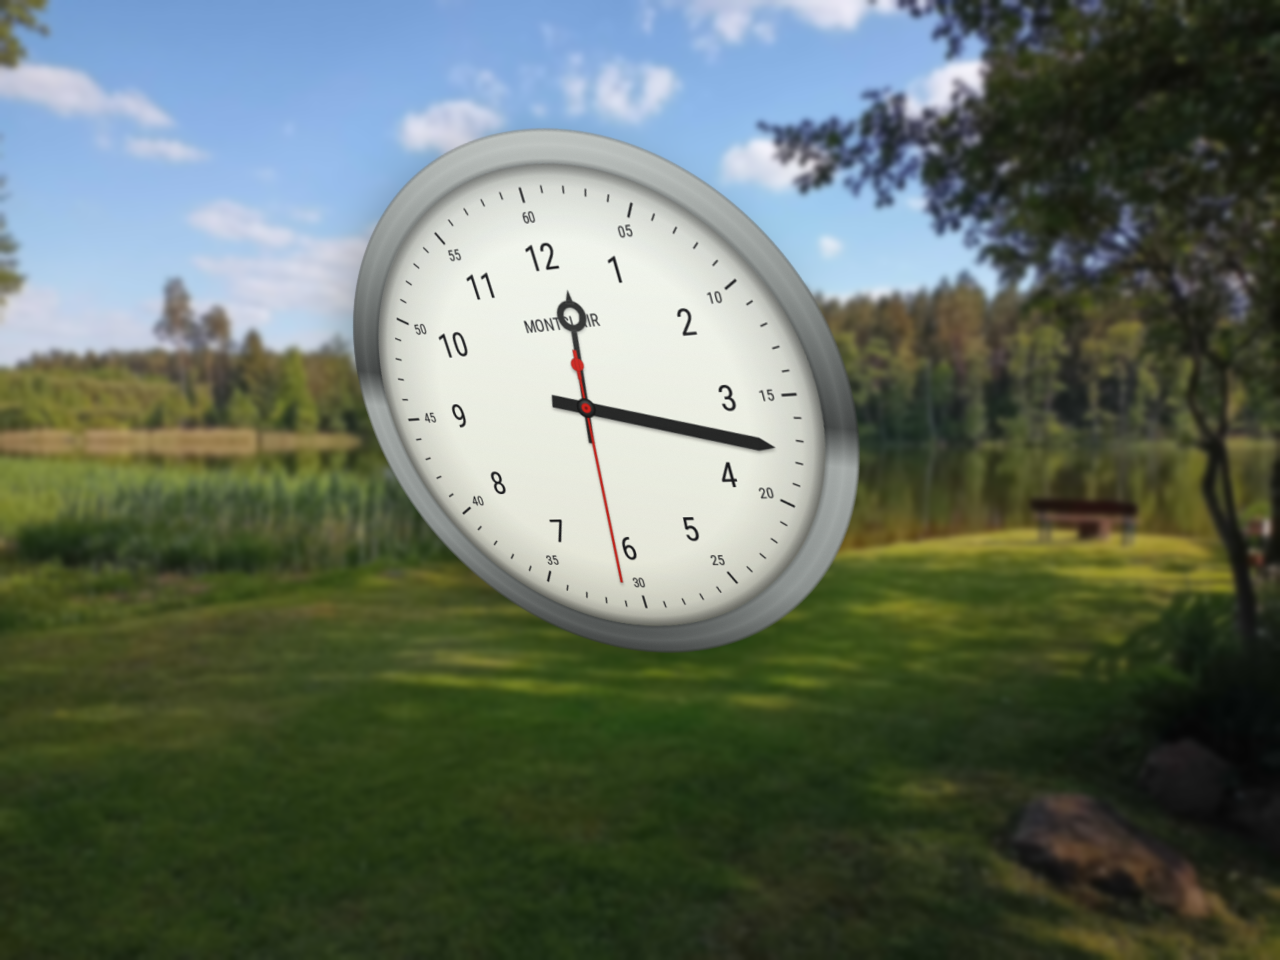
**12:17:31**
